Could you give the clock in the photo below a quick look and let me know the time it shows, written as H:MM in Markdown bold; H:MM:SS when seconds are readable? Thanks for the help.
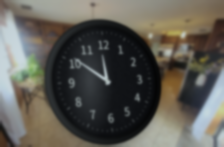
**11:51**
